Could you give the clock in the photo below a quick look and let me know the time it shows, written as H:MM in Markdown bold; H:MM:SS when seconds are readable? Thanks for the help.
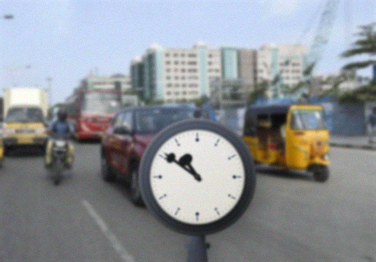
**10:51**
